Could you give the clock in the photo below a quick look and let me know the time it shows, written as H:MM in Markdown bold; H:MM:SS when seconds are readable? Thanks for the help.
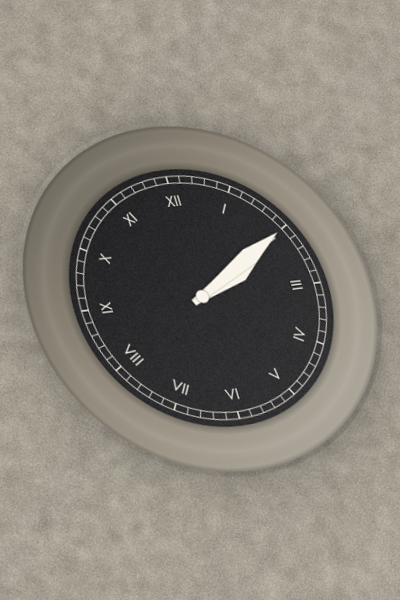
**2:10**
